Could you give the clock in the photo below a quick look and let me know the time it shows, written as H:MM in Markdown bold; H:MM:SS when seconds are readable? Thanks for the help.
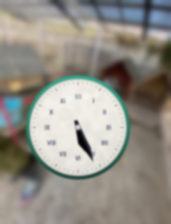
**5:26**
